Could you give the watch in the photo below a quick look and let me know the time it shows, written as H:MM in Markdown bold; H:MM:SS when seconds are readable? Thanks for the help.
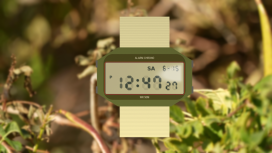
**12:47:27**
